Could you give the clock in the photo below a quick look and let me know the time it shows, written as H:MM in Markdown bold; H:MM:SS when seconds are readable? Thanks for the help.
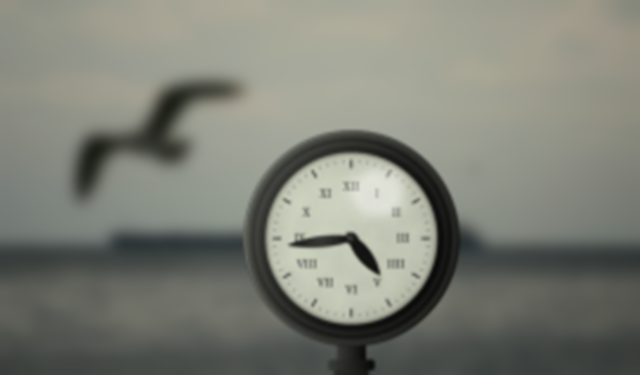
**4:44**
